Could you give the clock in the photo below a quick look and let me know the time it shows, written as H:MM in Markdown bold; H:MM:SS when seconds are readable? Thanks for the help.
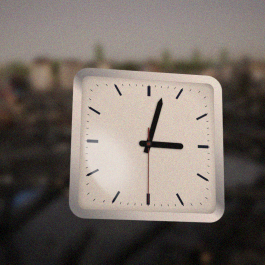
**3:02:30**
